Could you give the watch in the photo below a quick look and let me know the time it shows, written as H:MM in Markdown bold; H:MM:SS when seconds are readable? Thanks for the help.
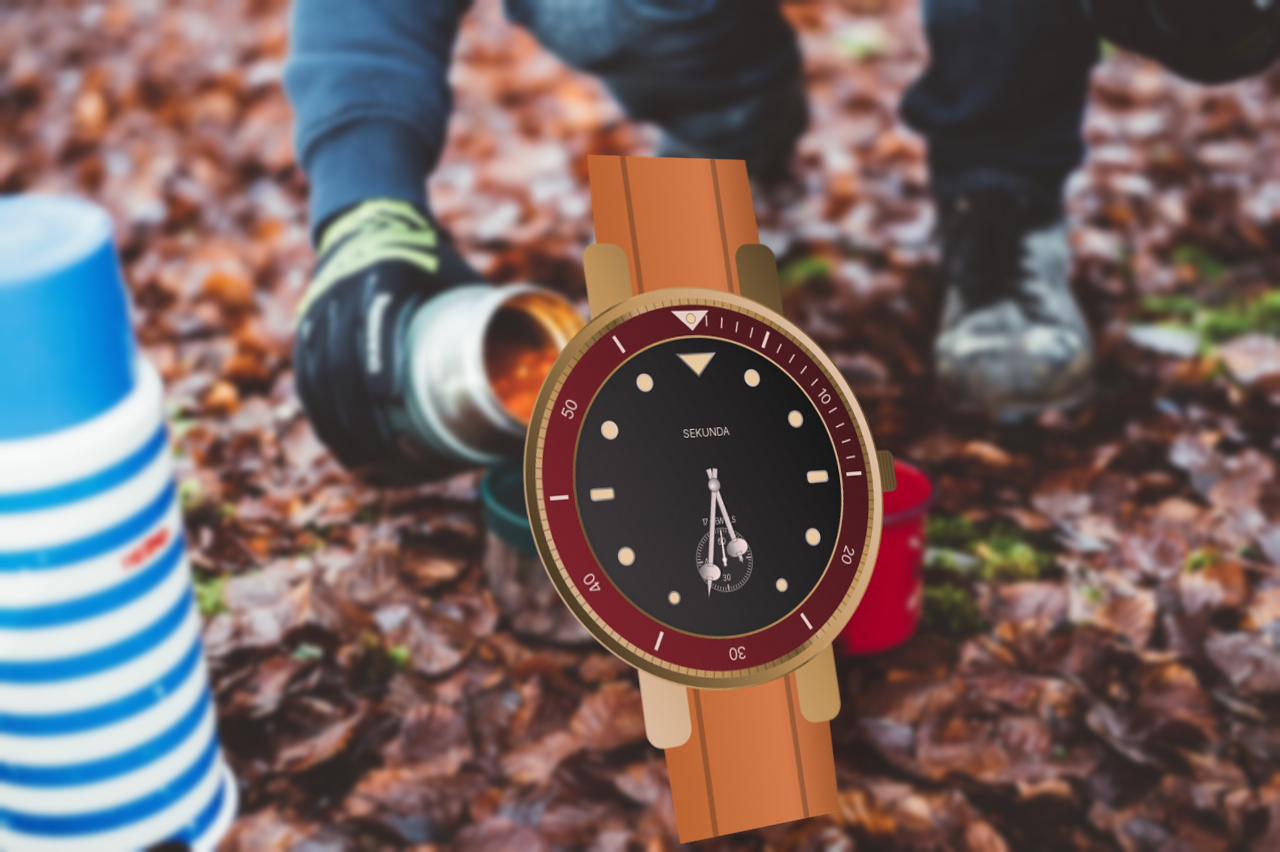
**5:32**
